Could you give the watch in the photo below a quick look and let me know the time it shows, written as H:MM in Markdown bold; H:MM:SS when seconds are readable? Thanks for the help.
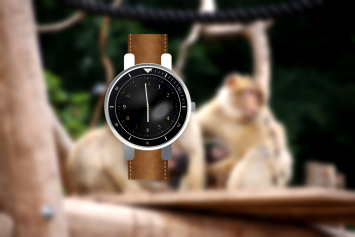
**5:59**
